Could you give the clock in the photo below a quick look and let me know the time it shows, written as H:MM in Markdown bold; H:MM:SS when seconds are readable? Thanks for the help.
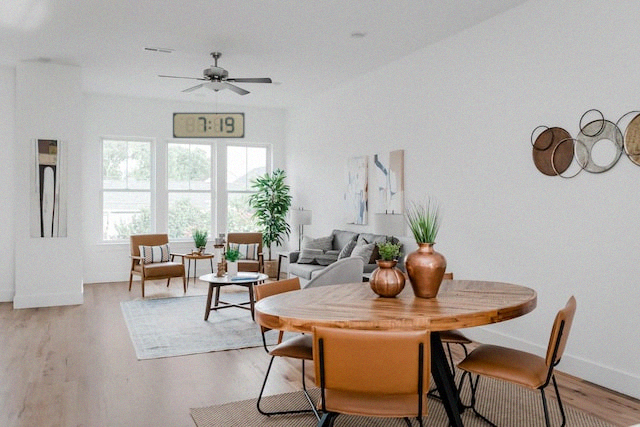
**7:19**
